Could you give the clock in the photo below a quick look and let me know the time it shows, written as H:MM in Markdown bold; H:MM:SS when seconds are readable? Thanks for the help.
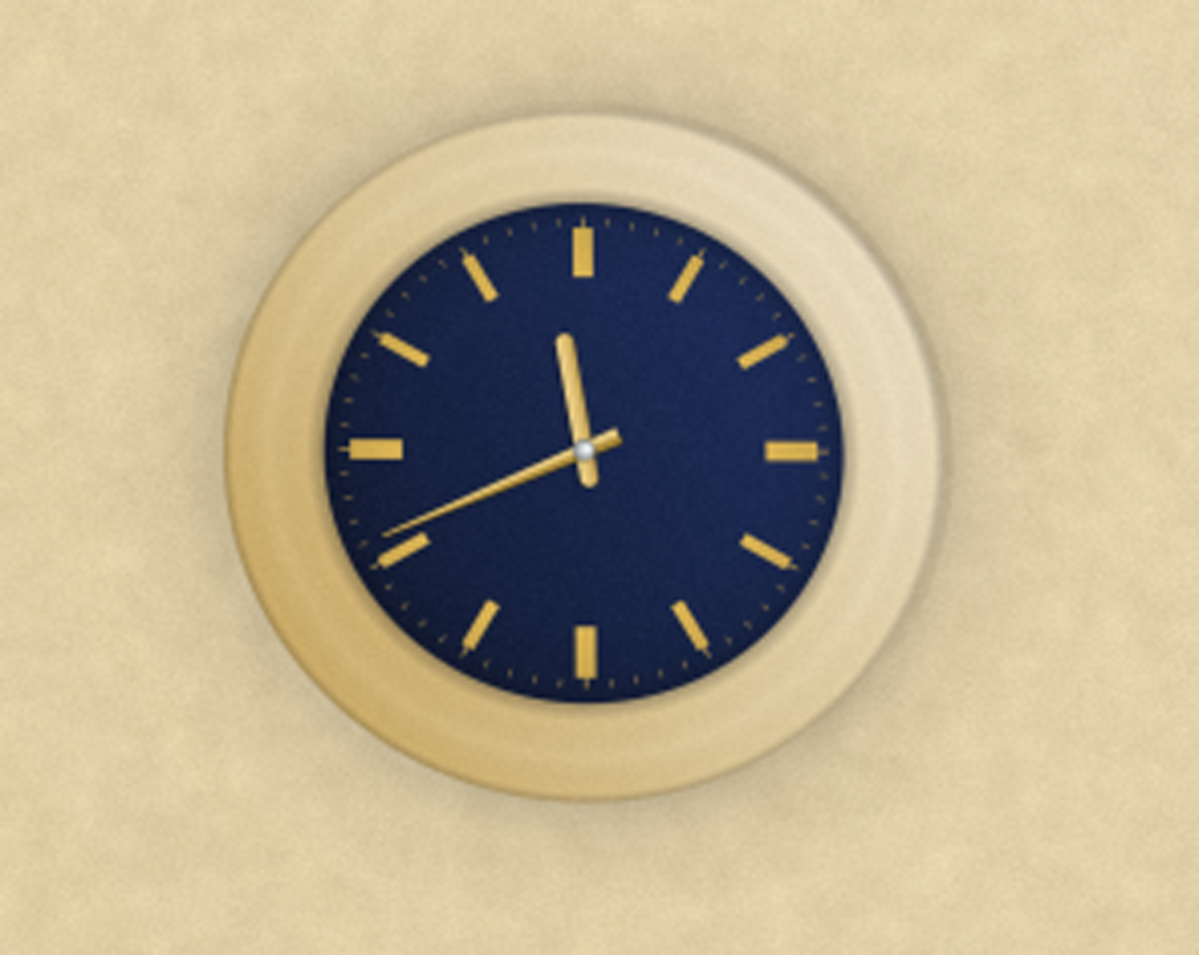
**11:41**
